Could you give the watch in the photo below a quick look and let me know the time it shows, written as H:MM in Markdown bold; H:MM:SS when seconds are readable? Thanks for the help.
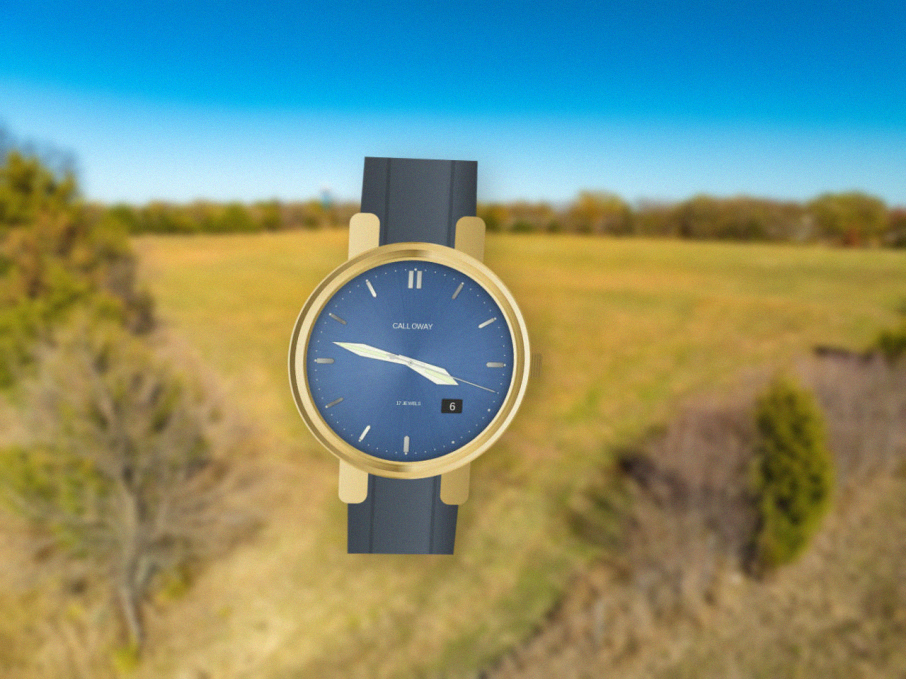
**3:47:18**
